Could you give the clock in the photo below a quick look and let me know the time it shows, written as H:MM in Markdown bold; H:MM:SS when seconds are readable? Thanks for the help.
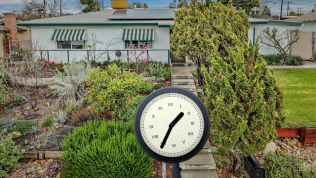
**1:35**
